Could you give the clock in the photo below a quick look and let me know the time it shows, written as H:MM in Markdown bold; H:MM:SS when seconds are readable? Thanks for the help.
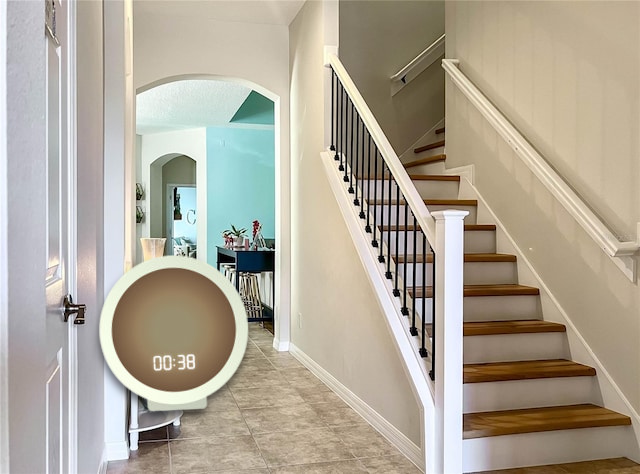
**0:38**
